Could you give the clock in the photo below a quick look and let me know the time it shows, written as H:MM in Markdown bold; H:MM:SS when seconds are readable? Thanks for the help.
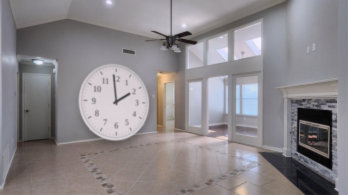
**1:59**
